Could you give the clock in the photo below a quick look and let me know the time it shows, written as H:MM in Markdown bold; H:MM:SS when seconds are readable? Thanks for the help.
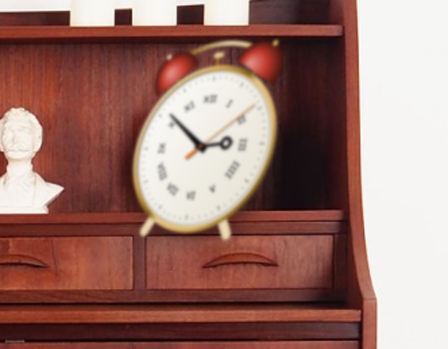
**2:51:09**
